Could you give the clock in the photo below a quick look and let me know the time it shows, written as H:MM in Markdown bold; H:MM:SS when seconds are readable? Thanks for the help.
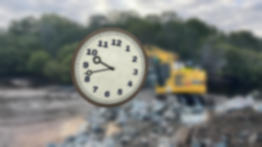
**9:42**
